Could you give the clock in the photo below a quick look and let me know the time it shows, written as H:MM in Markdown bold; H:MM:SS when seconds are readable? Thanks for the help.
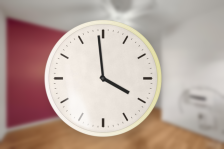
**3:59**
